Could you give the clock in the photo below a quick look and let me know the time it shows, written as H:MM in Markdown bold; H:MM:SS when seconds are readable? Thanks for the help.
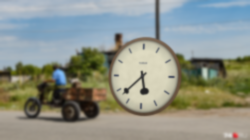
**5:38**
